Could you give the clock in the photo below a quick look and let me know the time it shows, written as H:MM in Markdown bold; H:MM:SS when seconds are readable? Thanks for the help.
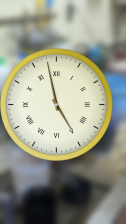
**4:58**
